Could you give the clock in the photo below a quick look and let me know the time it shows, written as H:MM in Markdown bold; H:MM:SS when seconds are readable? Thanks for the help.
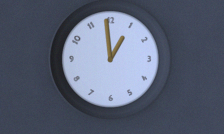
**12:59**
